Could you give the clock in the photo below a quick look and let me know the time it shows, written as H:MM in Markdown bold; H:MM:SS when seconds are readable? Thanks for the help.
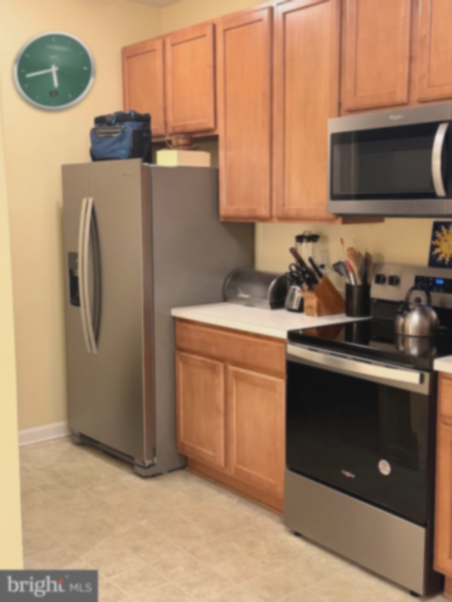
**5:43**
